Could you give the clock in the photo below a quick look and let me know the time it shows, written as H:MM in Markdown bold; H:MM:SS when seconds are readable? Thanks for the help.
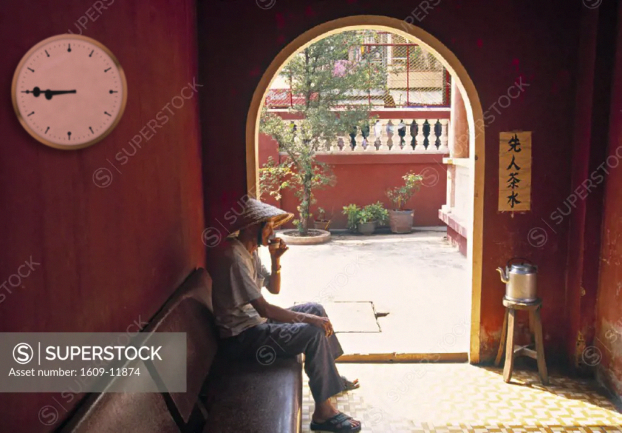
**8:45**
